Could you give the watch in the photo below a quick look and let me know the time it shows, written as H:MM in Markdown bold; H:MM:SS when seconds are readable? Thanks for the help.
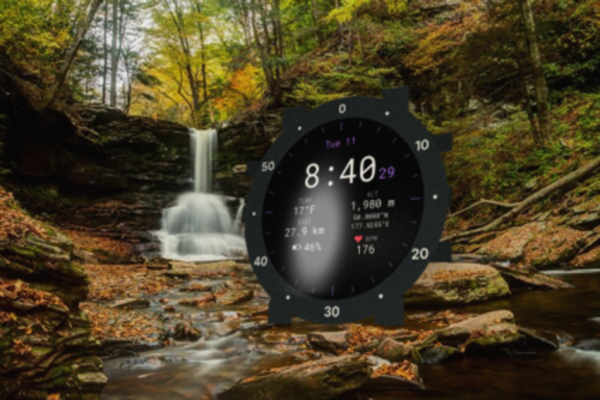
**8:40:29**
